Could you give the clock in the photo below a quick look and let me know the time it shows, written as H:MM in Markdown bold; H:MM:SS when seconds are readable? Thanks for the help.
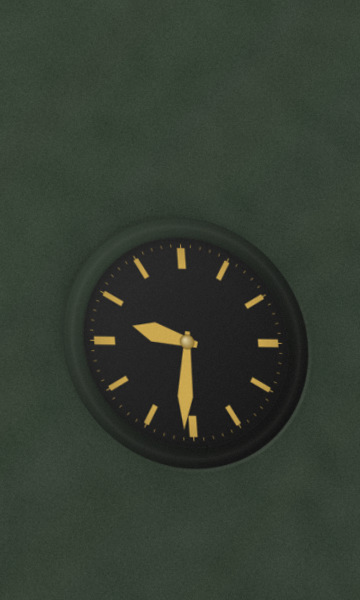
**9:31**
